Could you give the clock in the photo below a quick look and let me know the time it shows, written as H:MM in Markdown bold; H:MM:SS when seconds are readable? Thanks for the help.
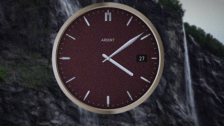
**4:09**
